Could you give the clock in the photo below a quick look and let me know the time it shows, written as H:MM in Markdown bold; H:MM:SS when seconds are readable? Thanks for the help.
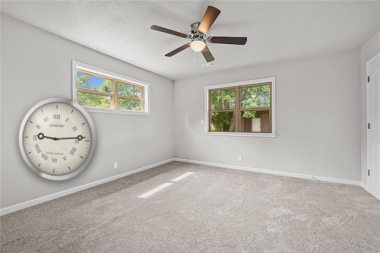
**9:14**
